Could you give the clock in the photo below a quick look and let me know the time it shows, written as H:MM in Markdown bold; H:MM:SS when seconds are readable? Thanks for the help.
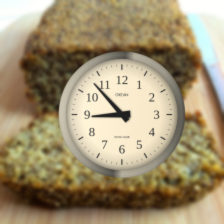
**8:53**
